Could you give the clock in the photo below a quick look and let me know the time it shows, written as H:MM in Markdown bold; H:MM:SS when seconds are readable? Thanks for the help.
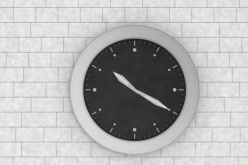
**10:20**
